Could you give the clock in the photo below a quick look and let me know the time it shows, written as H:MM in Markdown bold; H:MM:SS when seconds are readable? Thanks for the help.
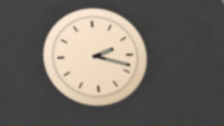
**2:18**
